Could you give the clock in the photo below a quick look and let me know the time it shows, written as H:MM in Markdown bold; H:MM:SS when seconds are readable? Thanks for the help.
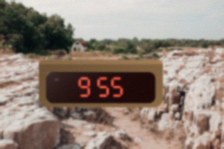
**9:55**
